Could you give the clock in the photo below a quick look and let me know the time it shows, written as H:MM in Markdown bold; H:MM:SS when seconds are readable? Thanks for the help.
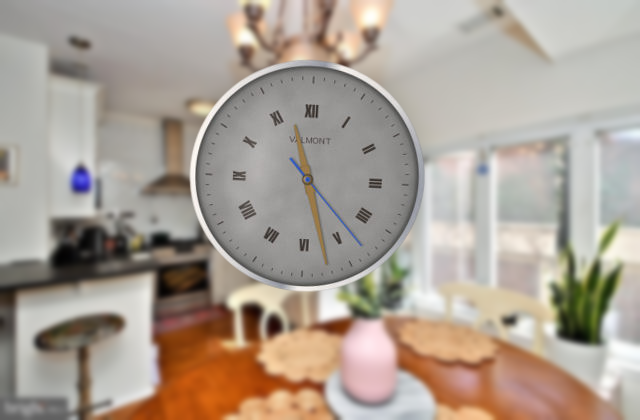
**11:27:23**
